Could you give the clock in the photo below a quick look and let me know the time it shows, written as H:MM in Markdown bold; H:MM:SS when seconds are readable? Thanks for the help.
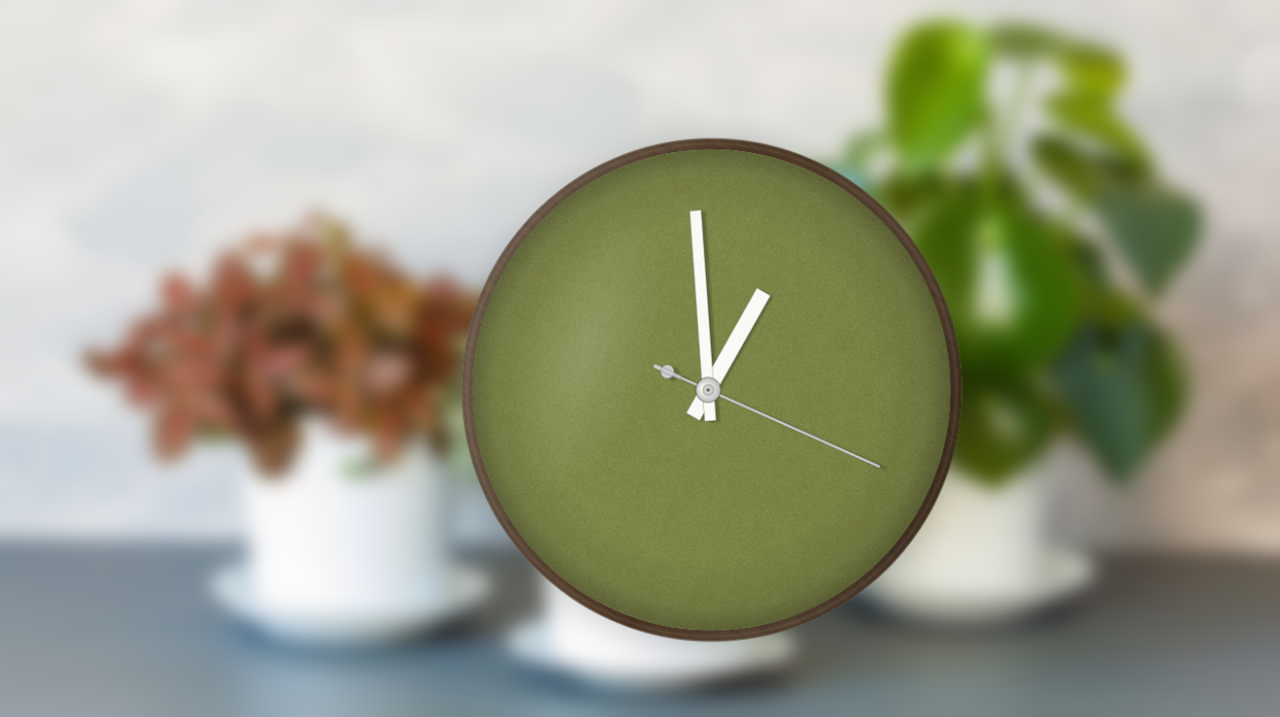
**12:59:19**
